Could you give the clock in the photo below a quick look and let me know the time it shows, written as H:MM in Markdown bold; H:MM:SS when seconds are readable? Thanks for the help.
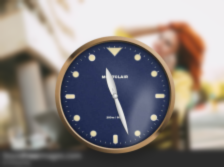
**11:27**
